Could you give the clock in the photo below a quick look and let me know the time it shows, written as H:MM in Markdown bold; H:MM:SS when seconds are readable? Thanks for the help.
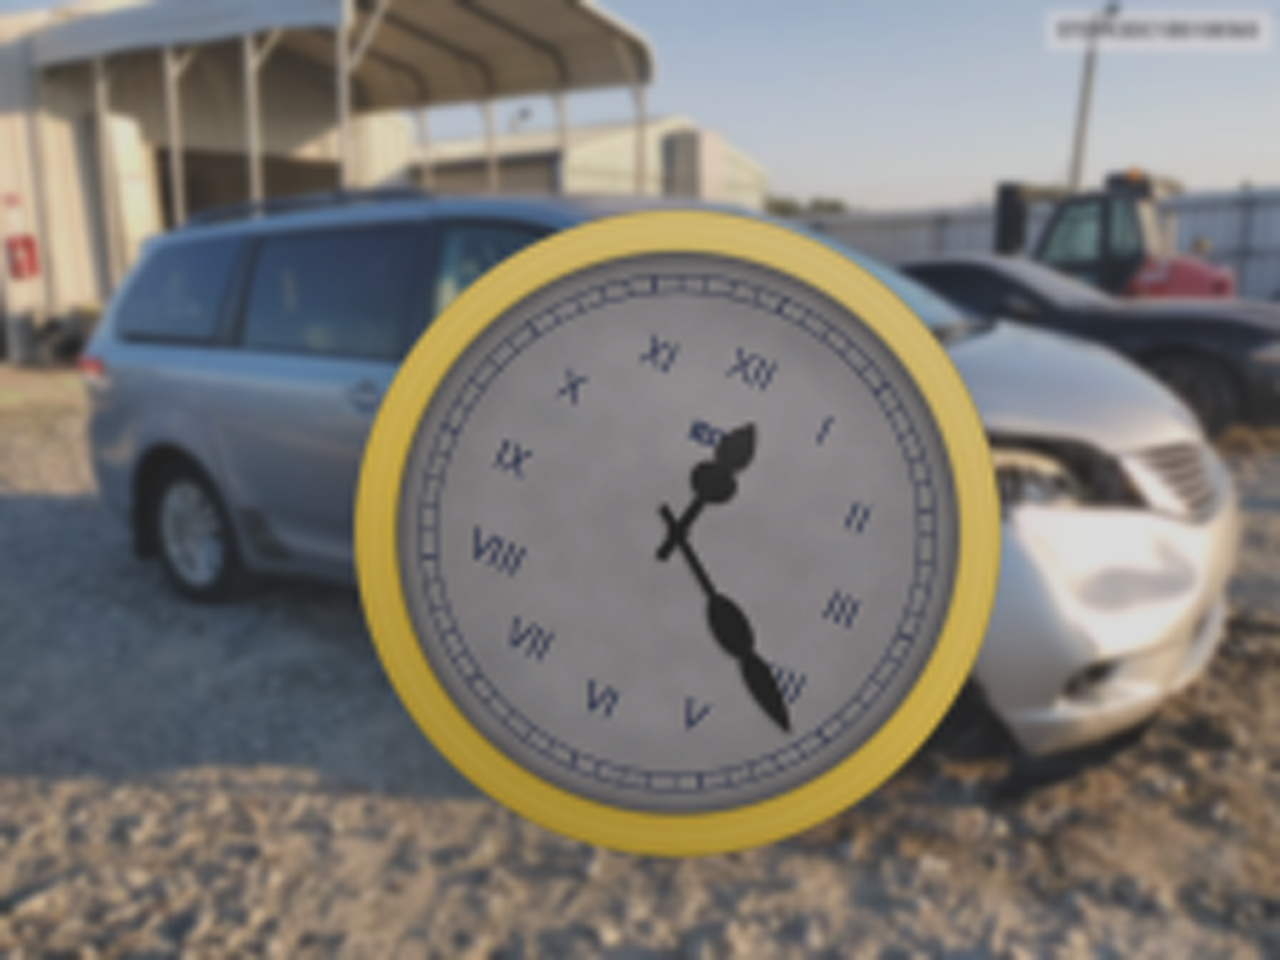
**12:21**
